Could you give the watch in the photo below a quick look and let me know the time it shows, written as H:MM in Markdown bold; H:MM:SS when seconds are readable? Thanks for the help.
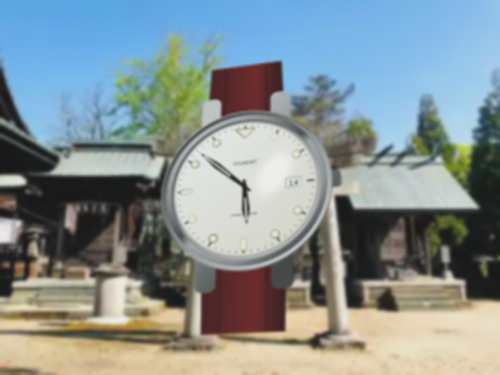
**5:52**
